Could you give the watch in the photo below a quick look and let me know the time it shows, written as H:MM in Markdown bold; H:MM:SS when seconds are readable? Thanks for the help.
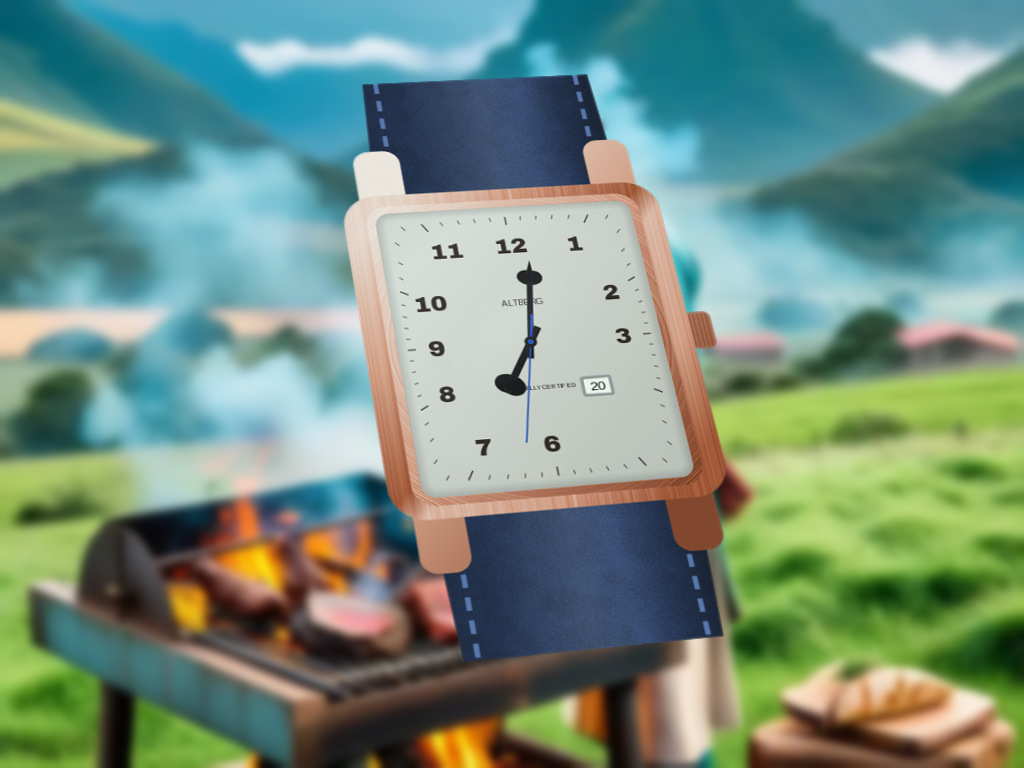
**7:01:32**
